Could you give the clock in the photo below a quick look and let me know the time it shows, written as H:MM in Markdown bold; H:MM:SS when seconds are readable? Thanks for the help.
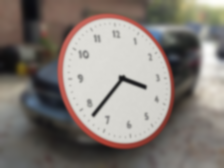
**3:38**
